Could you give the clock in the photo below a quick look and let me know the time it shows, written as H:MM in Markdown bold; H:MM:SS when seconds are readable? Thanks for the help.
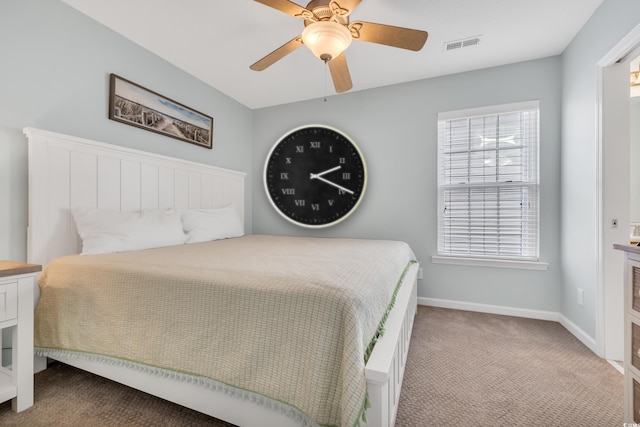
**2:19**
